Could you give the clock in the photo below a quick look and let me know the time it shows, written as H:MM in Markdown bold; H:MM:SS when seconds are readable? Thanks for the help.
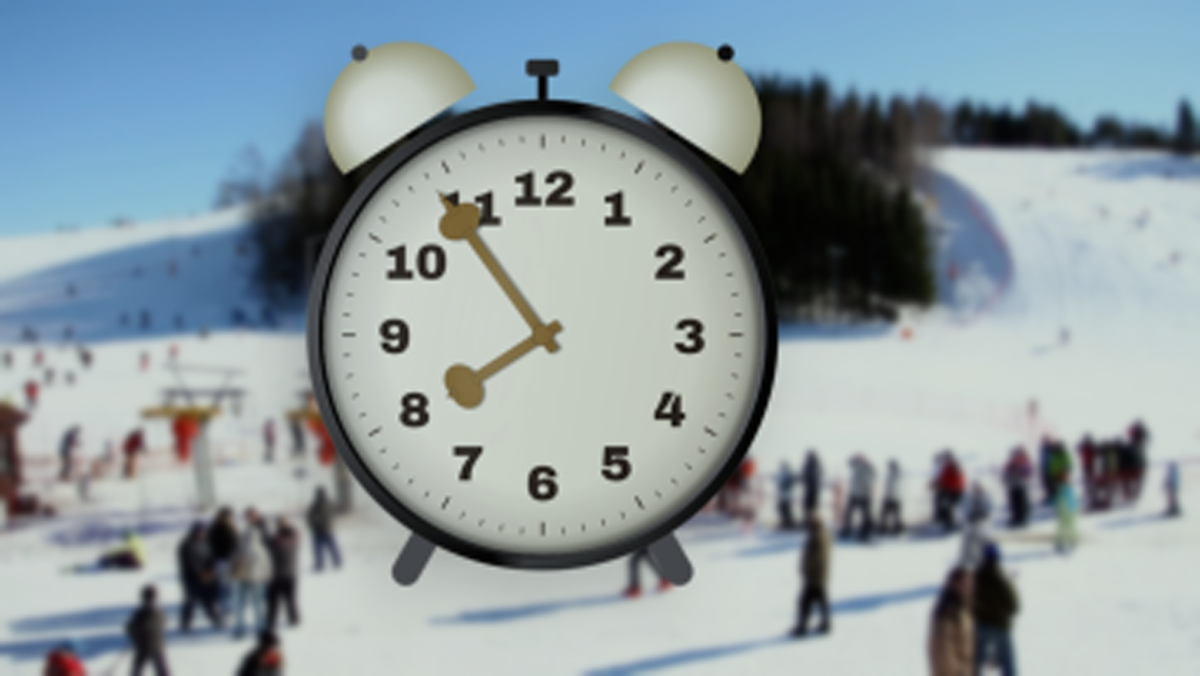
**7:54**
